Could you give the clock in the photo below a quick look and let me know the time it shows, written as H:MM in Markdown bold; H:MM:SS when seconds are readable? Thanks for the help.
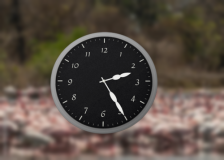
**2:25**
